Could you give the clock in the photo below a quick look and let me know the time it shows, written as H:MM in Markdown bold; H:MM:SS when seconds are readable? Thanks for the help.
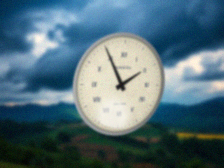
**1:55**
